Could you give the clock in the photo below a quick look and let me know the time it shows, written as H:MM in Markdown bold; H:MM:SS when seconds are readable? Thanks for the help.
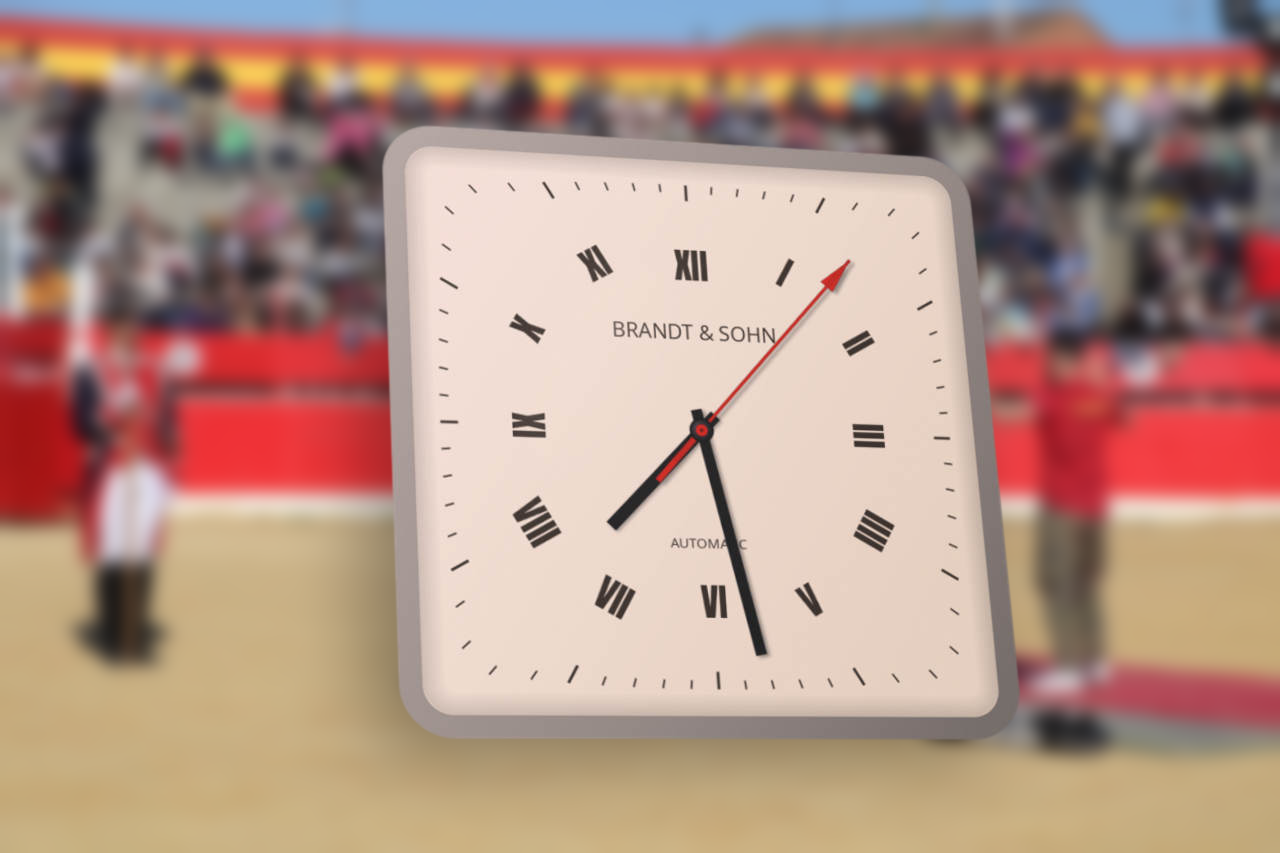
**7:28:07**
